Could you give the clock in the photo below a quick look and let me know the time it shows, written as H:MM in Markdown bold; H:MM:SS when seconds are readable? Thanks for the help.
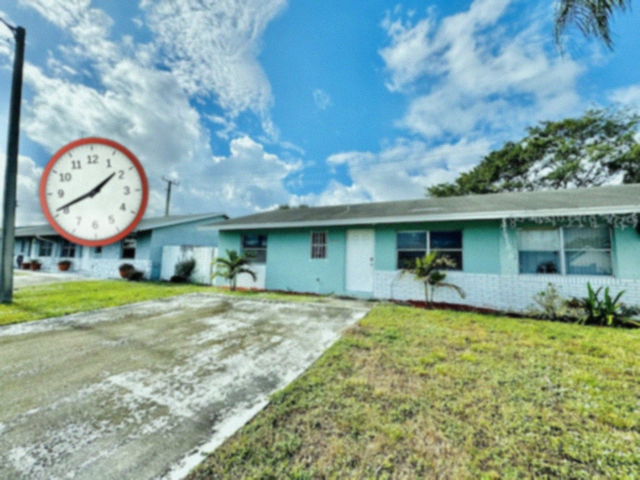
**1:41**
